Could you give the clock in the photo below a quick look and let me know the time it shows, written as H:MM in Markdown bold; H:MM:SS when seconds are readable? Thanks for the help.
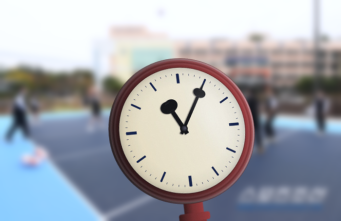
**11:05**
